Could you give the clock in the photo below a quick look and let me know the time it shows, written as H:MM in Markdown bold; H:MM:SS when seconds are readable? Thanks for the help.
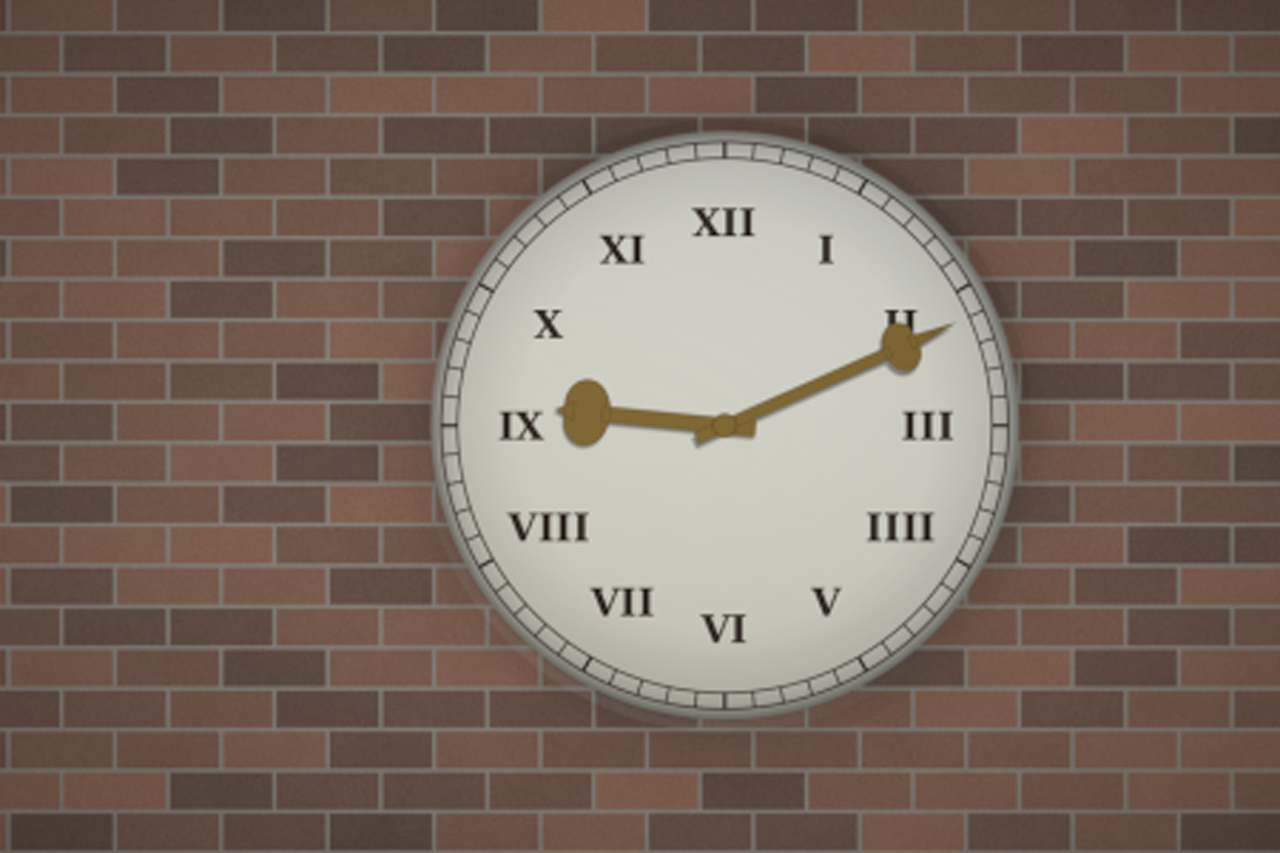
**9:11**
